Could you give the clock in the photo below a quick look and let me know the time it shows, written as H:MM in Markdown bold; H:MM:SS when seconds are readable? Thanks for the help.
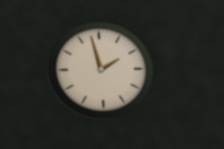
**1:58**
